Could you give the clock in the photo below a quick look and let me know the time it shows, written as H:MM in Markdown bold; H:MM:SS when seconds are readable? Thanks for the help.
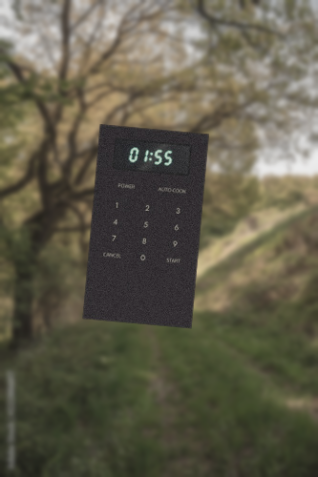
**1:55**
